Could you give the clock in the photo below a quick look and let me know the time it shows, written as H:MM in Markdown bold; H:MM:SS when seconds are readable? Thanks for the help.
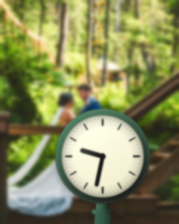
**9:32**
